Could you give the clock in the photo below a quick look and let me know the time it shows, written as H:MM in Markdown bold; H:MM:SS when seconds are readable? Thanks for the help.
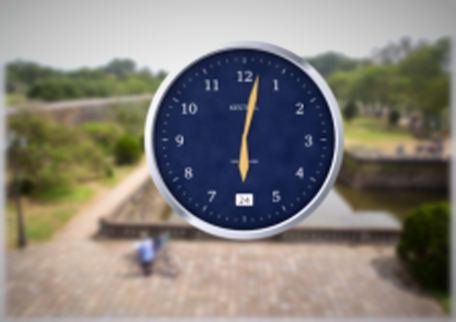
**6:02**
